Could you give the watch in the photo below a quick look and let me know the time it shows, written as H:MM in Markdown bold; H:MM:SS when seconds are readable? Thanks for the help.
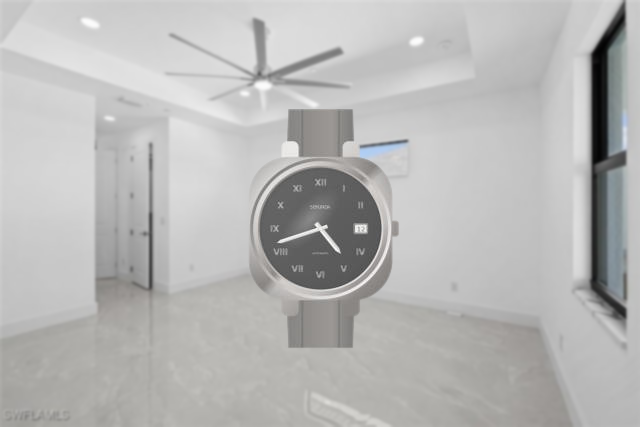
**4:42**
